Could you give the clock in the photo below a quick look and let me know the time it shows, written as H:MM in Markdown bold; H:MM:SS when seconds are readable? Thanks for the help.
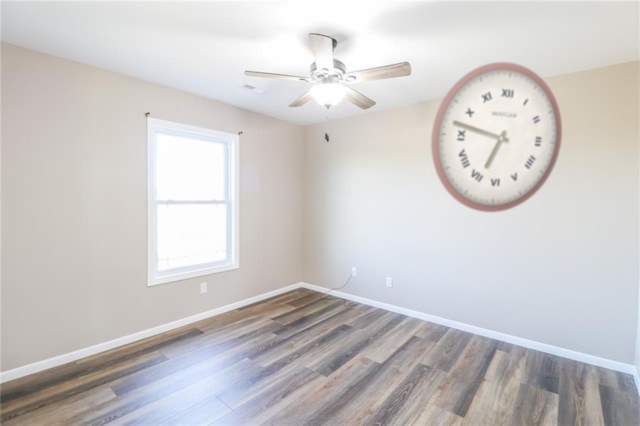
**6:47**
